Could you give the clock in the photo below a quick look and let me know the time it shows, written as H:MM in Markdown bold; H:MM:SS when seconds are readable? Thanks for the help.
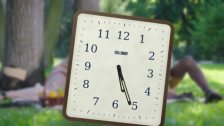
**5:26**
